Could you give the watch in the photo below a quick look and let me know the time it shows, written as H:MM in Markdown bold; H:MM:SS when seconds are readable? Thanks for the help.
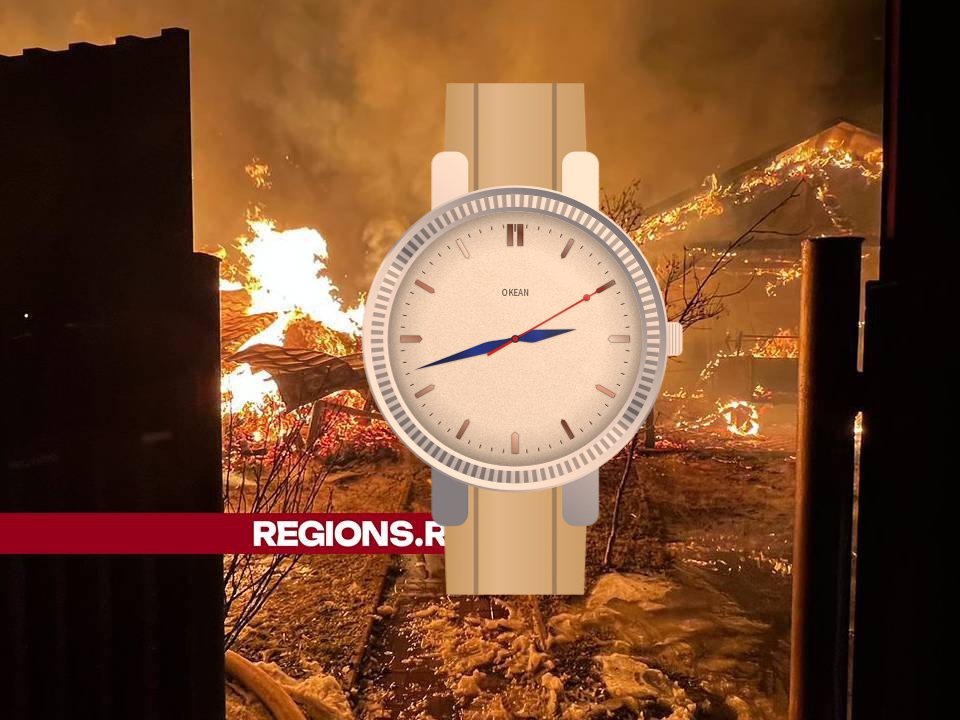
**2:42:10**
